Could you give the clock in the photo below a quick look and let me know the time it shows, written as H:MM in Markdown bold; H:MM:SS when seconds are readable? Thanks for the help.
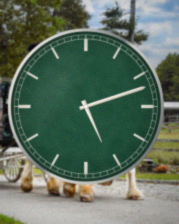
**5:12**
